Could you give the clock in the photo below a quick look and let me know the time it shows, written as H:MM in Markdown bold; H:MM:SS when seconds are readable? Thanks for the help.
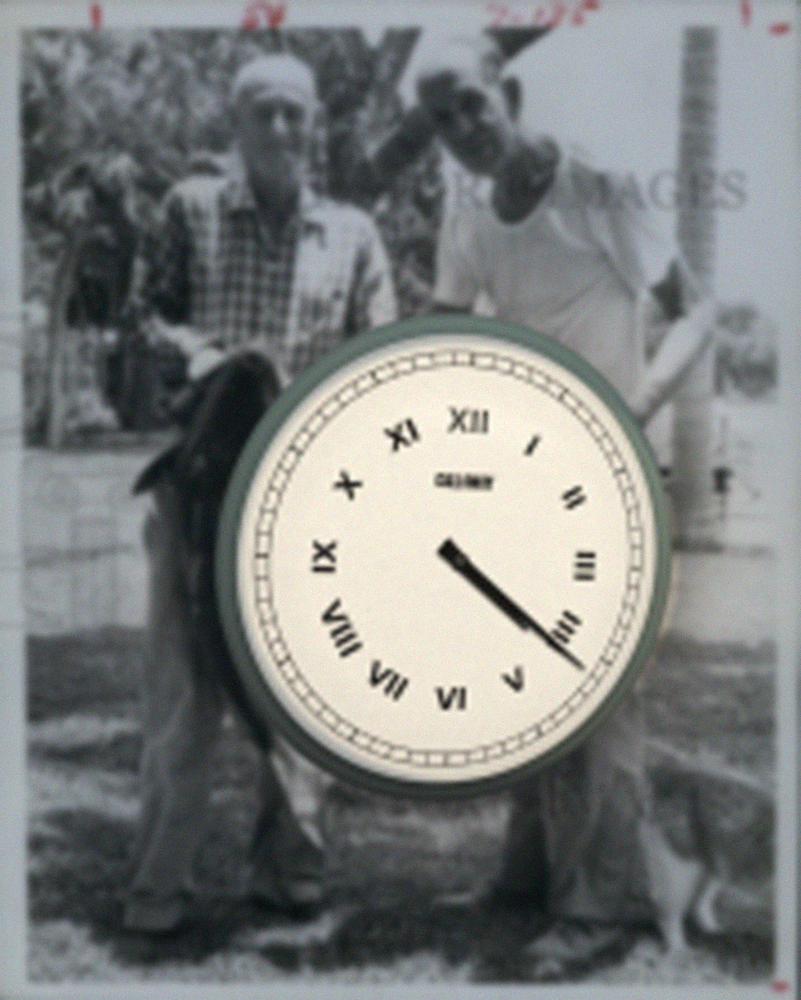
**4:21**
